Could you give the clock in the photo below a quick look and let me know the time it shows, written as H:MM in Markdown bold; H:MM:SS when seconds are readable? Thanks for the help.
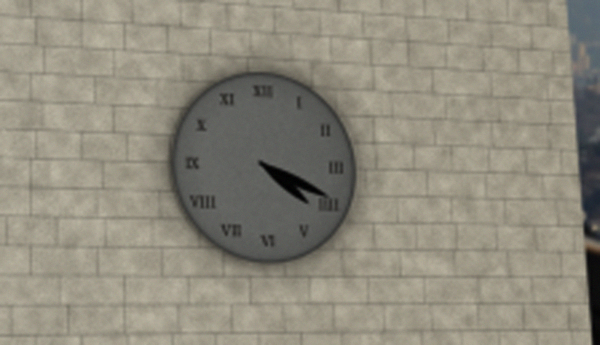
**4:19**
